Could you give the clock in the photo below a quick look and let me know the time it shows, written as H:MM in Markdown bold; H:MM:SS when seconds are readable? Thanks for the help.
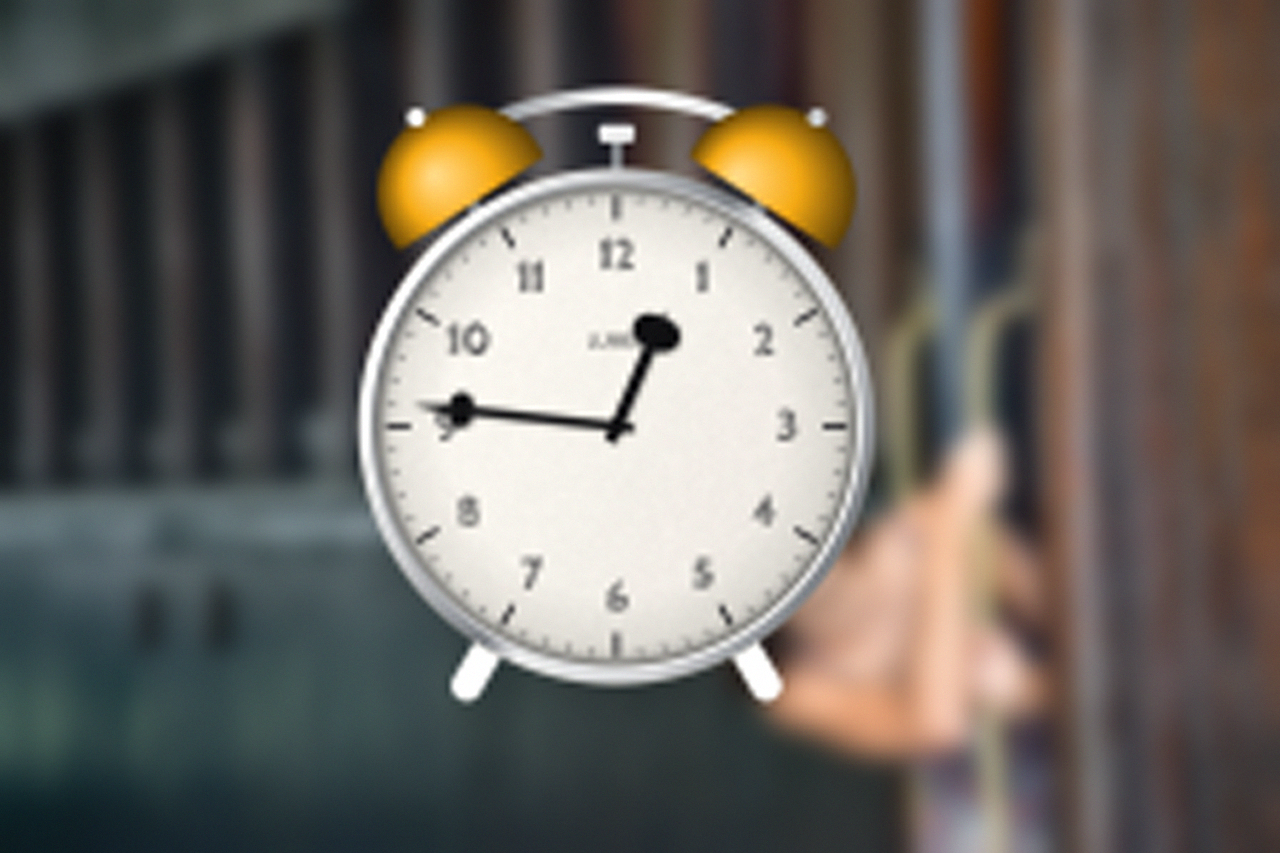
**12:46**
